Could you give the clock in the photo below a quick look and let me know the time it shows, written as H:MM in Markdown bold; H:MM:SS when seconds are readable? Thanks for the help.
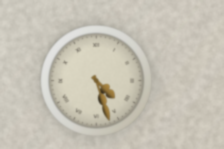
**4:27**
